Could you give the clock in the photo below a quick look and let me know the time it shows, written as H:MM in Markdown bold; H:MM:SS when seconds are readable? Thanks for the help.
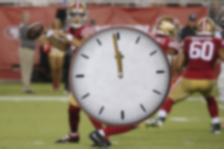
**11:59**
